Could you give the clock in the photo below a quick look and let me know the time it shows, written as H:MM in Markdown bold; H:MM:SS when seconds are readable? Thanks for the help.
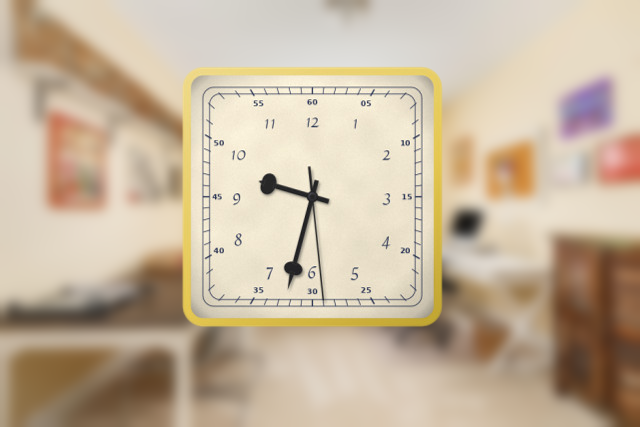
**9:32:29**
